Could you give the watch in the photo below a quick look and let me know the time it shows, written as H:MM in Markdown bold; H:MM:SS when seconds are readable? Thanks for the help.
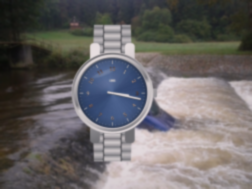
**3:17**
